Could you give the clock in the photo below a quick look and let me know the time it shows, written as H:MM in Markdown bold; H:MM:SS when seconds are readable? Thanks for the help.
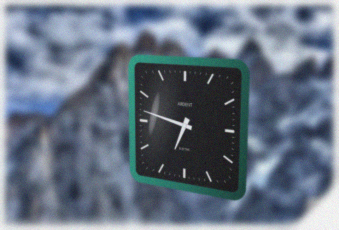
**6:47**
